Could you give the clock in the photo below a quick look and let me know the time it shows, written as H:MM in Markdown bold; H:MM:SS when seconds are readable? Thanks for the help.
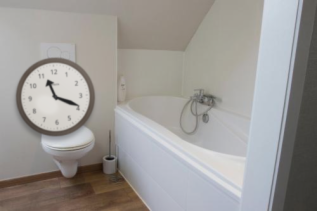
**11:19**
